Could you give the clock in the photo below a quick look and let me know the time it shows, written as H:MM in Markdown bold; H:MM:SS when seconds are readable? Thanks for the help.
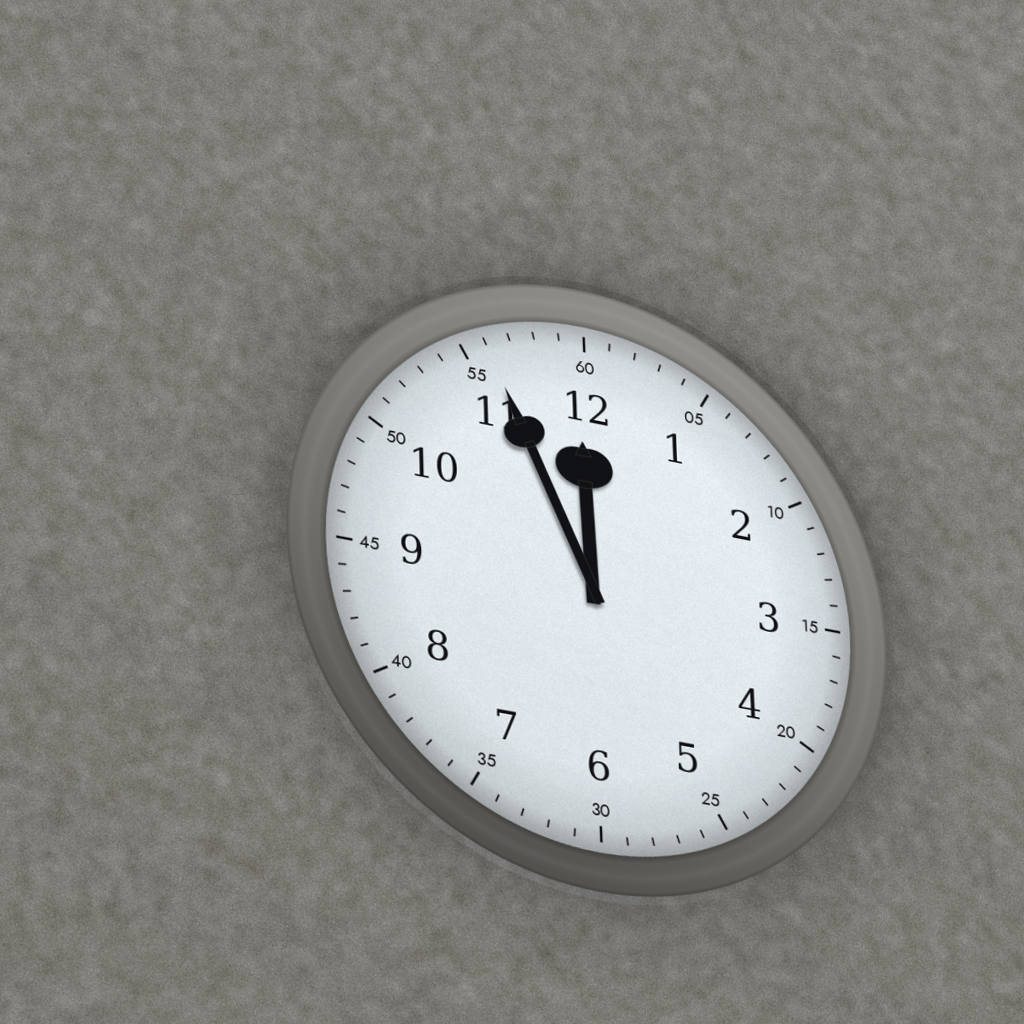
**11:56**
